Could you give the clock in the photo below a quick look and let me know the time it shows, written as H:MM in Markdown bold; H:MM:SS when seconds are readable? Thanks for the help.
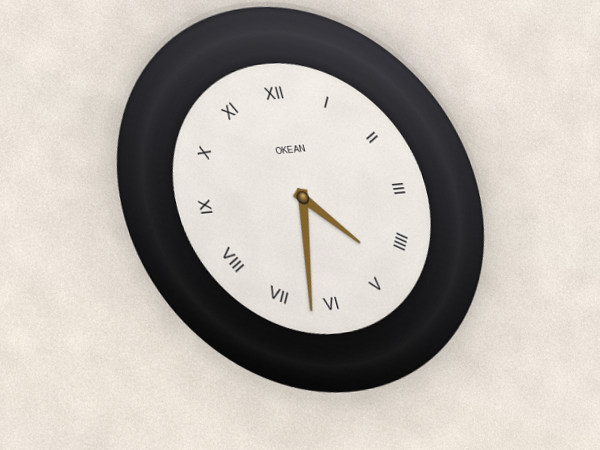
**4:32**
